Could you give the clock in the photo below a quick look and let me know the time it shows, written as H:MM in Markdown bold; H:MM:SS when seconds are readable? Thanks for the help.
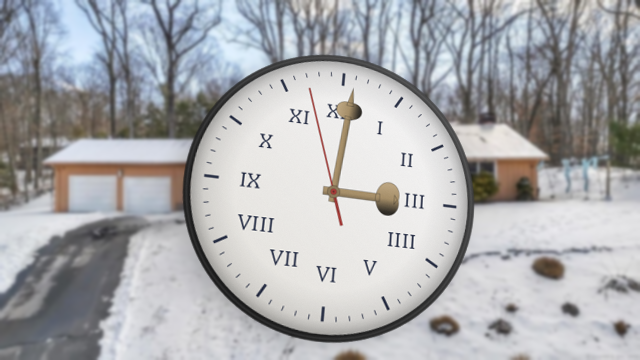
**3:00:57**
